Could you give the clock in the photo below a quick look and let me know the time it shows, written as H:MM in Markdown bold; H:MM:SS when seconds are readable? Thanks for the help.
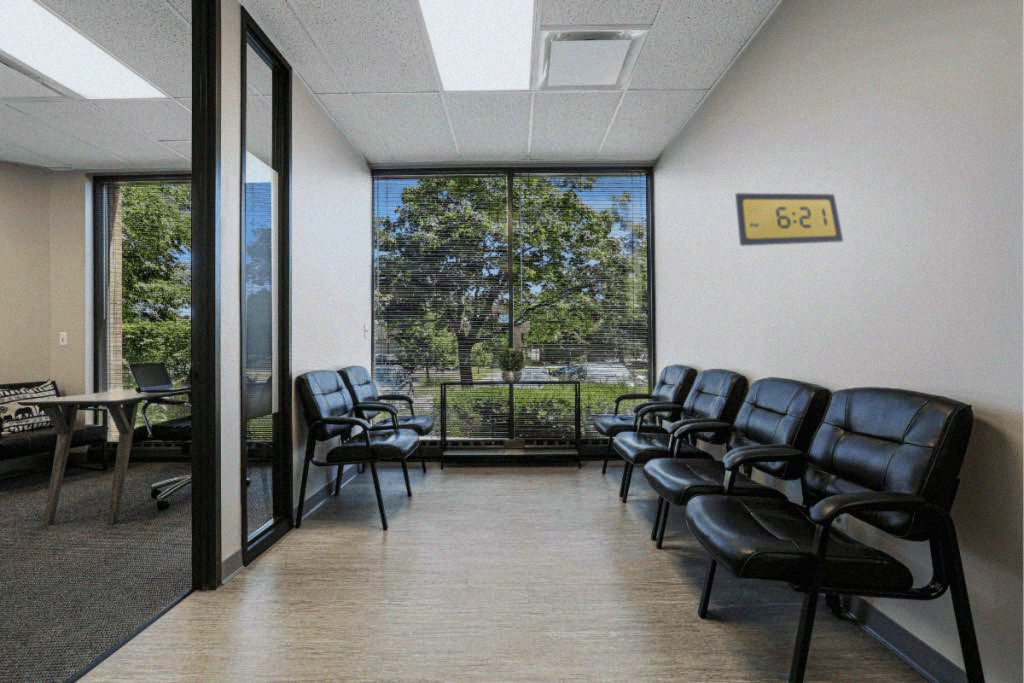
**6:21**
